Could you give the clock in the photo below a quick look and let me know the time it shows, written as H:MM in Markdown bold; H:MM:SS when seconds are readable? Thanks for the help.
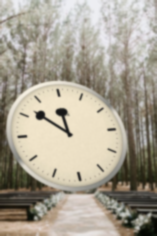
**11:52**
